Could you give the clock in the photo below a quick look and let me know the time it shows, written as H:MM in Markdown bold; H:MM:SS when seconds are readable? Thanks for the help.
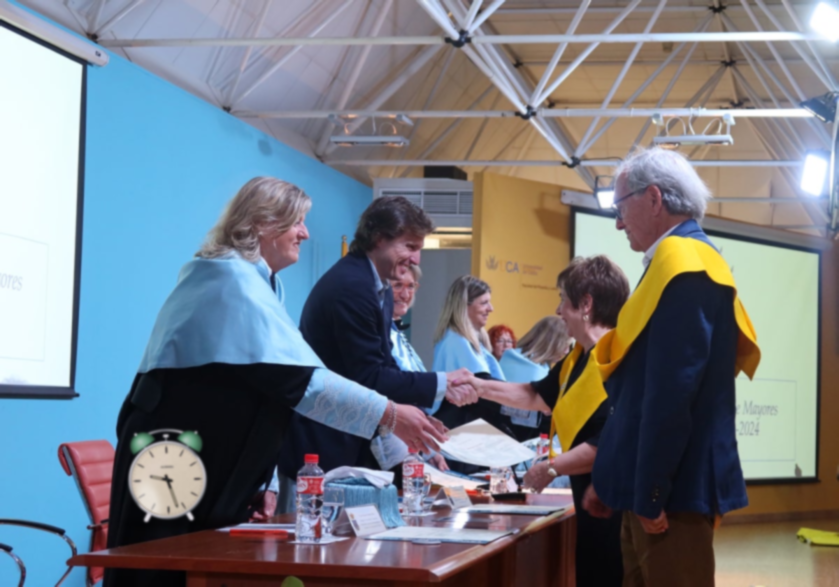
**9:27**
